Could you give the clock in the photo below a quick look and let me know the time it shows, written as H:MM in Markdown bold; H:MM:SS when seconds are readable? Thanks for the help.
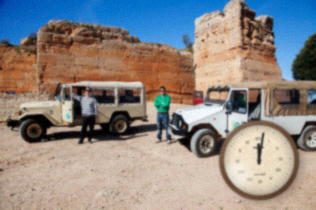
**12:02**
